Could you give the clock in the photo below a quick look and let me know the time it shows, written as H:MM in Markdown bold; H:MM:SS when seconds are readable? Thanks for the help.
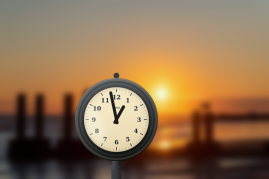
**12:58**
